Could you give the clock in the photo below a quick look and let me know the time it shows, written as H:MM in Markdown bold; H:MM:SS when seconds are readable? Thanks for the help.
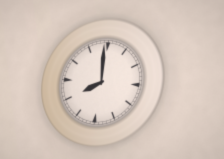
**7:59**
